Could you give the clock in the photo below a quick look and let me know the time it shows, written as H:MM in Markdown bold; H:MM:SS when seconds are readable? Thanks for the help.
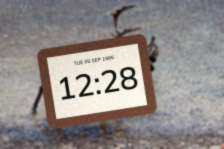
**12:28**
